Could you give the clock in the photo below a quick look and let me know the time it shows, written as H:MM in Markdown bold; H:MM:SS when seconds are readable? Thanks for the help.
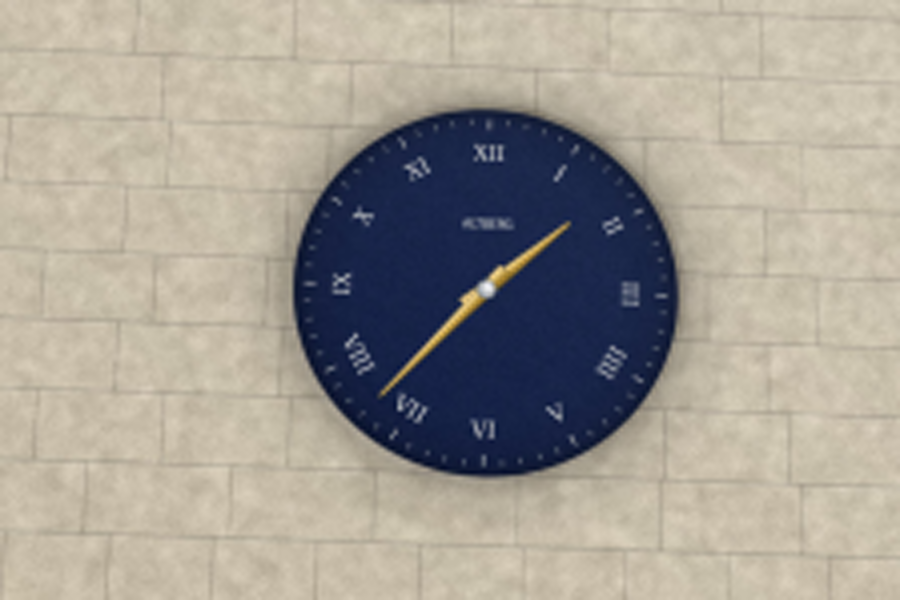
**1:37**
